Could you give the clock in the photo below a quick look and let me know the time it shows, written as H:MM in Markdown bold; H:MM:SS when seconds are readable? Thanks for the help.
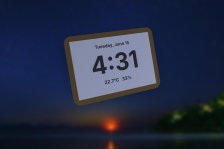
**4:31**
